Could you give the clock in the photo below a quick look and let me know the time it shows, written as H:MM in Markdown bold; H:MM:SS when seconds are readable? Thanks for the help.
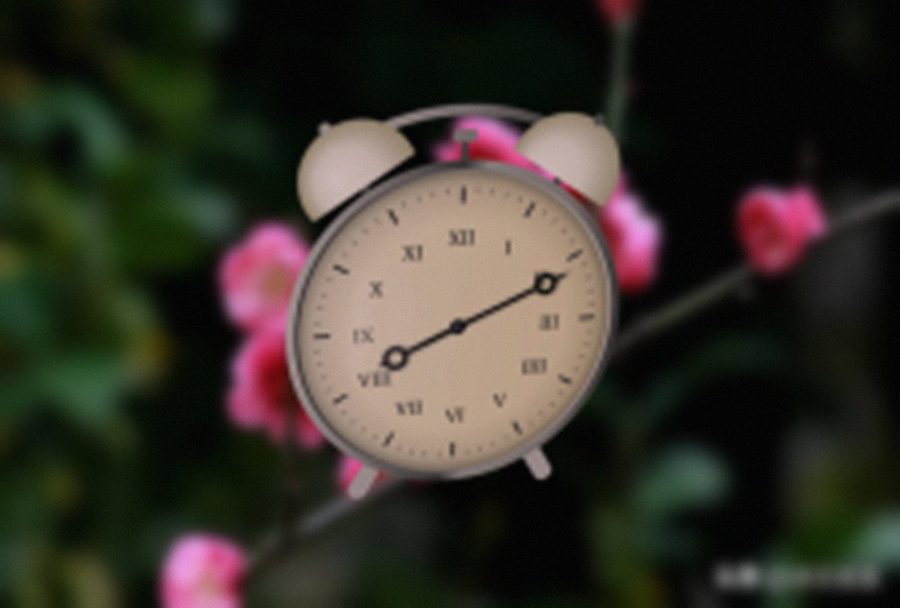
**8:11**
